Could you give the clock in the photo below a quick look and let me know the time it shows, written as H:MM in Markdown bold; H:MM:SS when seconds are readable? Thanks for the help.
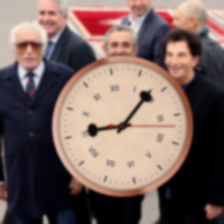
**9:08:17**
